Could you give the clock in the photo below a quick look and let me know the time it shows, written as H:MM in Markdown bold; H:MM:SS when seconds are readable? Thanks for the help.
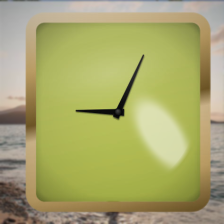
**9:04**
